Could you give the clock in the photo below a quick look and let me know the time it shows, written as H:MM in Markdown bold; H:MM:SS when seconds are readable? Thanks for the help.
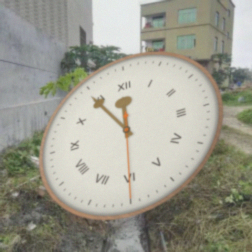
**11:54:30**
